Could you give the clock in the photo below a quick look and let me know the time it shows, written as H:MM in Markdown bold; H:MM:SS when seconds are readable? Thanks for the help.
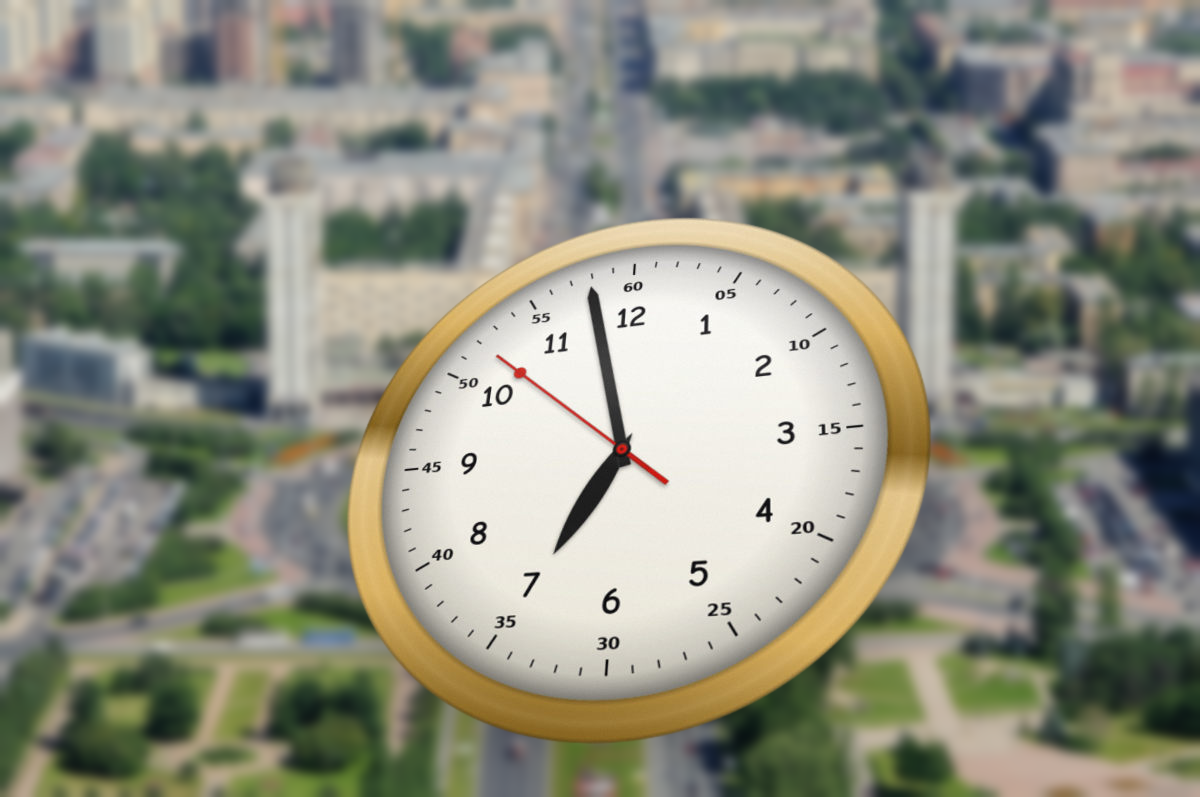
**6:57:52**
